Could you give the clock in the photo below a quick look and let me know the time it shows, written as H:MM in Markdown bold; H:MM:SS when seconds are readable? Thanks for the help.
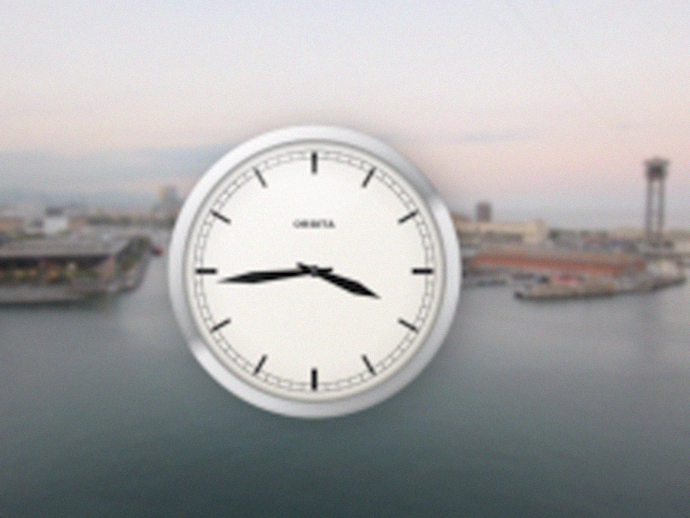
**3:44**
